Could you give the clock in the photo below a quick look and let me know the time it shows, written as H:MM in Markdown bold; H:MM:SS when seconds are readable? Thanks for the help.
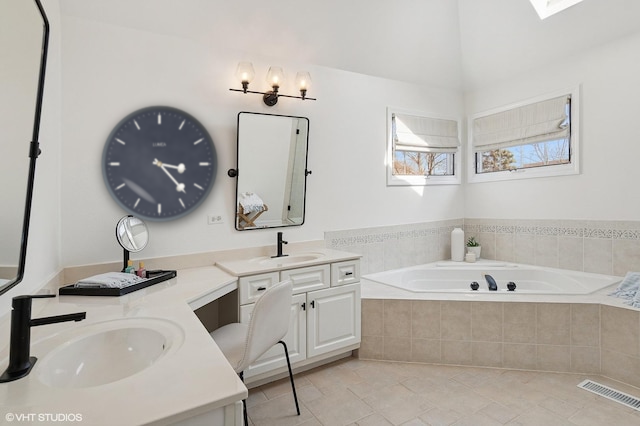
**3:23**
